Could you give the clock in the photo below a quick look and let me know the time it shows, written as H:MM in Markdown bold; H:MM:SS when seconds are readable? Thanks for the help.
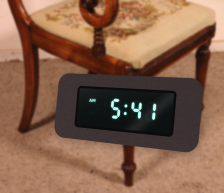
**5:41**
